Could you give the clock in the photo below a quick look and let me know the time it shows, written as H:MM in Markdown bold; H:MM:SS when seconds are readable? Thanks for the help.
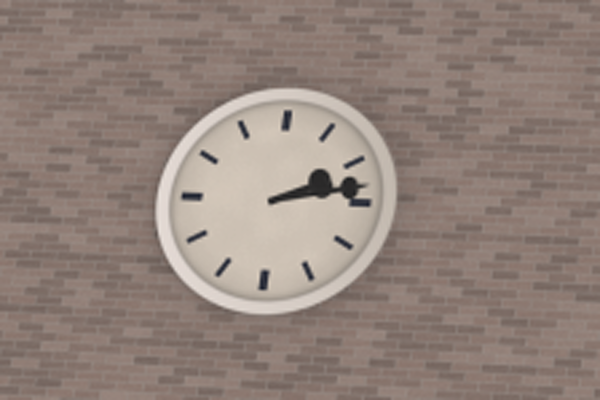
**2:13**
